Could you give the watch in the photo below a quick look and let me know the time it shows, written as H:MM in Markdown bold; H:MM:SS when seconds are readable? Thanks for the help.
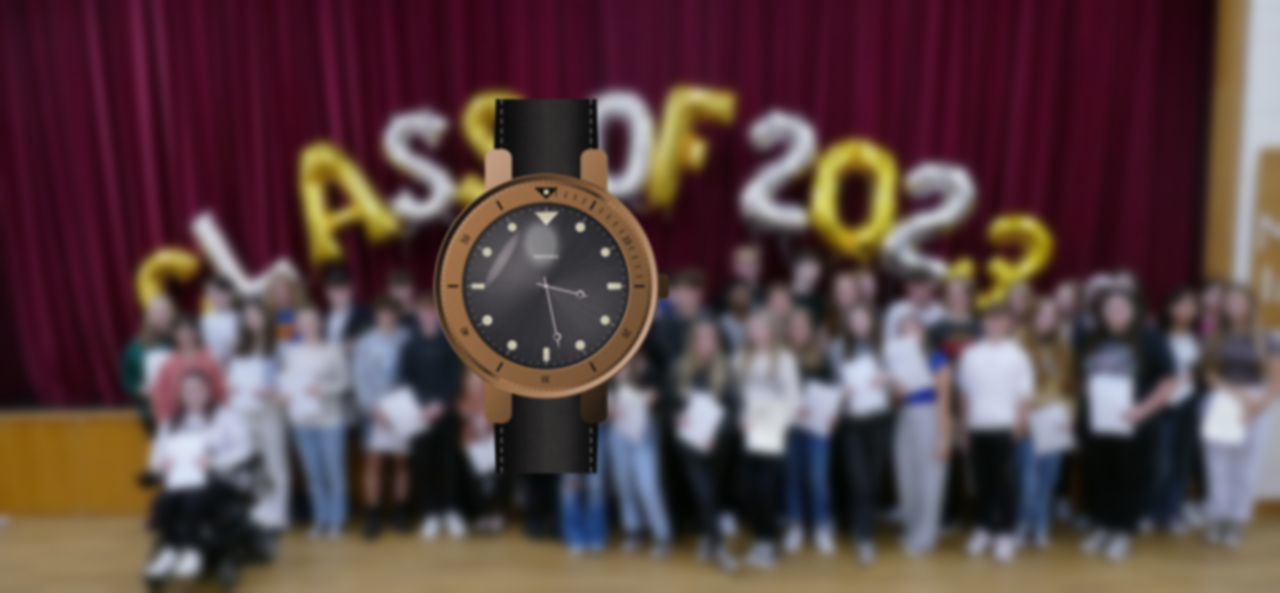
**3:28**
